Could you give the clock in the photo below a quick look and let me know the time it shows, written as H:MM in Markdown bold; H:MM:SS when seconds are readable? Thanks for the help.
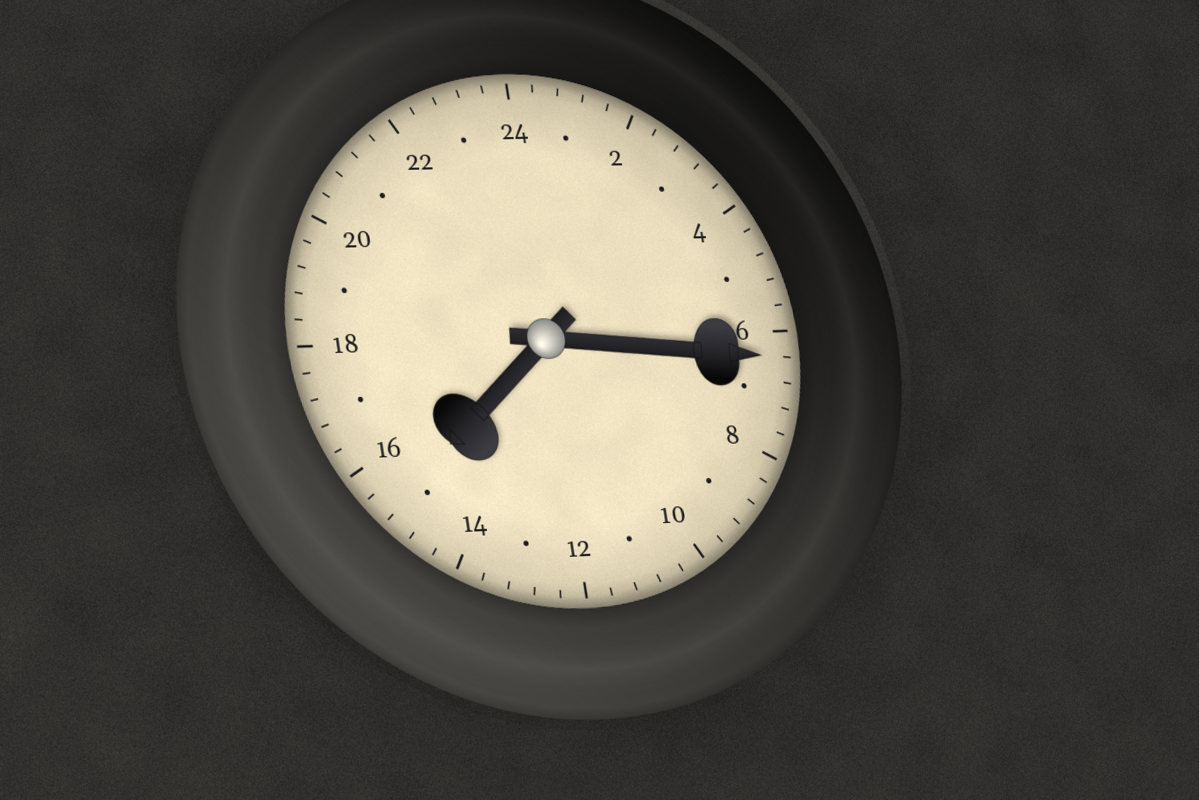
**15:16**
